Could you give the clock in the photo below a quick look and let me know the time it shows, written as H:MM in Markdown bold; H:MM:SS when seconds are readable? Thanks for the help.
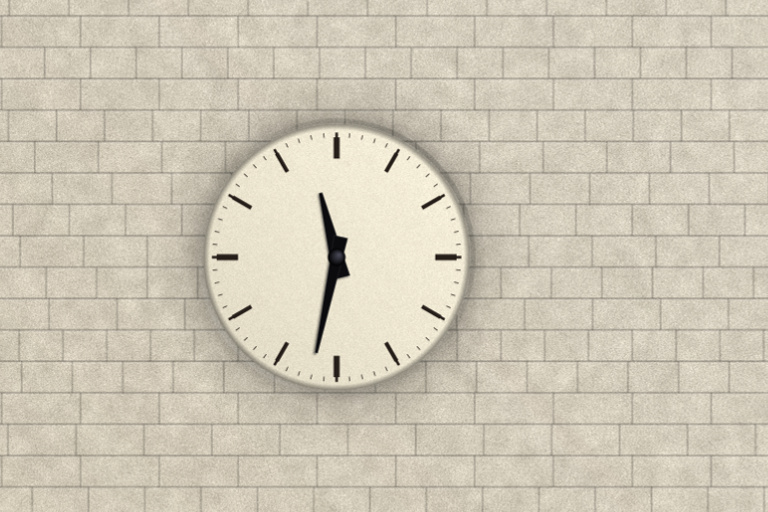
**11:32**
